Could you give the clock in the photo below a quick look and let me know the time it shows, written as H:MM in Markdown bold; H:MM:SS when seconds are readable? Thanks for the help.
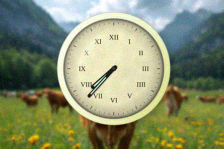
**7:37**
